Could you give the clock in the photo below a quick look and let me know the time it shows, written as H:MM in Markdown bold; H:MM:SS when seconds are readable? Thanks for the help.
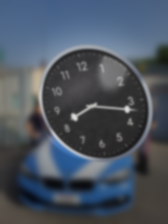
**8:17**
